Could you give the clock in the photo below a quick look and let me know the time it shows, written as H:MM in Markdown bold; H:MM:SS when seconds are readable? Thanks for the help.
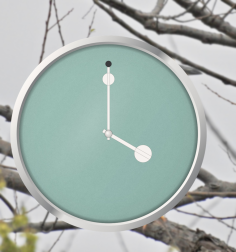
**4:00**
